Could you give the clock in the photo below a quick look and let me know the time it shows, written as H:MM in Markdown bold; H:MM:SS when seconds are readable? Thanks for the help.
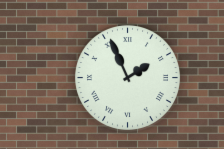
**1:56**
